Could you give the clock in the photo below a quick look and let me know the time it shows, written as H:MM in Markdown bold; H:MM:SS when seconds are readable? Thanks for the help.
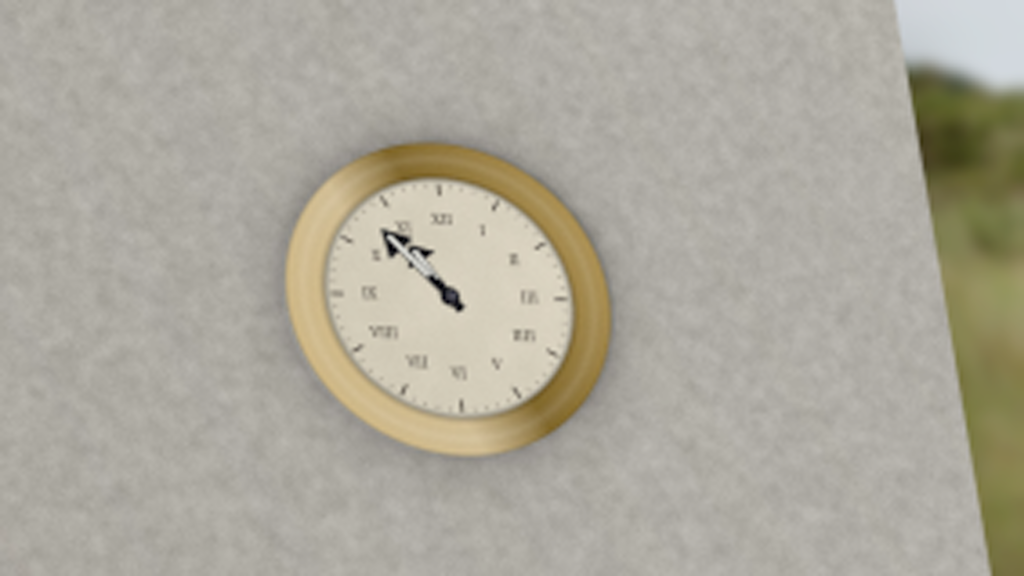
**10:53**
